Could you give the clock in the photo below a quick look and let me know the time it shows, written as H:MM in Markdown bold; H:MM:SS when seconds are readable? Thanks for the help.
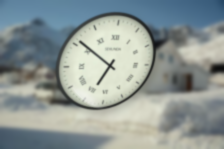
**6:51**
